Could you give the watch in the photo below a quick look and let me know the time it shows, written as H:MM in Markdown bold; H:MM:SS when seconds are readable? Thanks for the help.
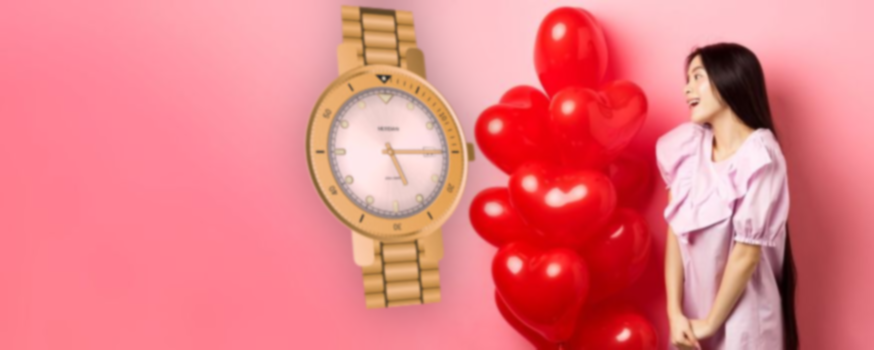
**5:15**
